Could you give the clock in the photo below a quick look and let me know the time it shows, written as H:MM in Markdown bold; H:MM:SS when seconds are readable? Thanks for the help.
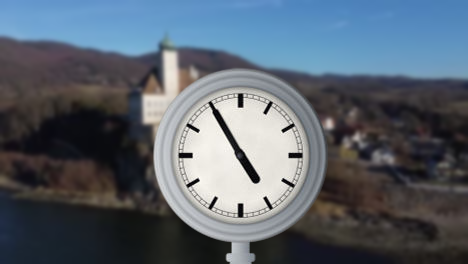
**4:55**
